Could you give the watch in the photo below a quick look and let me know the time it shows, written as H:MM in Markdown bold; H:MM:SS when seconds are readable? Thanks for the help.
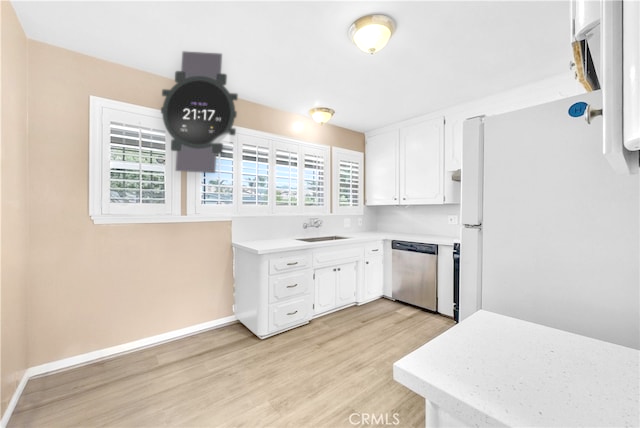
**21:17**
